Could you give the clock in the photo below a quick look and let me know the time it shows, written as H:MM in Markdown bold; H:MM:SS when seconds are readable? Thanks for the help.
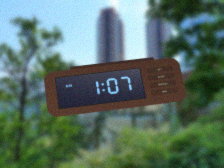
**1:07**
